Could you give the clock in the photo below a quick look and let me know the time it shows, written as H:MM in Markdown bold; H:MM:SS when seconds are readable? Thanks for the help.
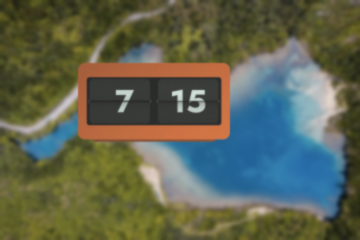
**7:15**
